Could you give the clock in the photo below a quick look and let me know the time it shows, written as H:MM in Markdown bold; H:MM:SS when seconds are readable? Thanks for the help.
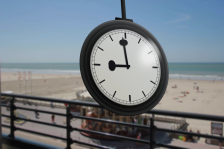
**8:59**
